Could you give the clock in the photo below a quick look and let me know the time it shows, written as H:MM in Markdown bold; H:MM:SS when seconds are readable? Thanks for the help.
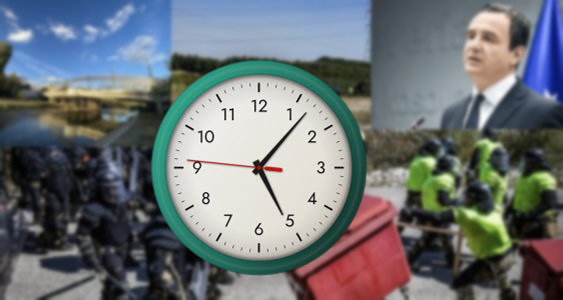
**5:06:46**
